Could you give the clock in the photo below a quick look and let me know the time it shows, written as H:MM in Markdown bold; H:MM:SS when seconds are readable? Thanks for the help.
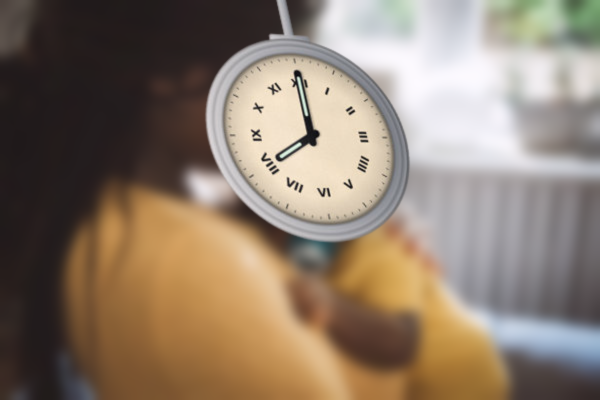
**8:00**
